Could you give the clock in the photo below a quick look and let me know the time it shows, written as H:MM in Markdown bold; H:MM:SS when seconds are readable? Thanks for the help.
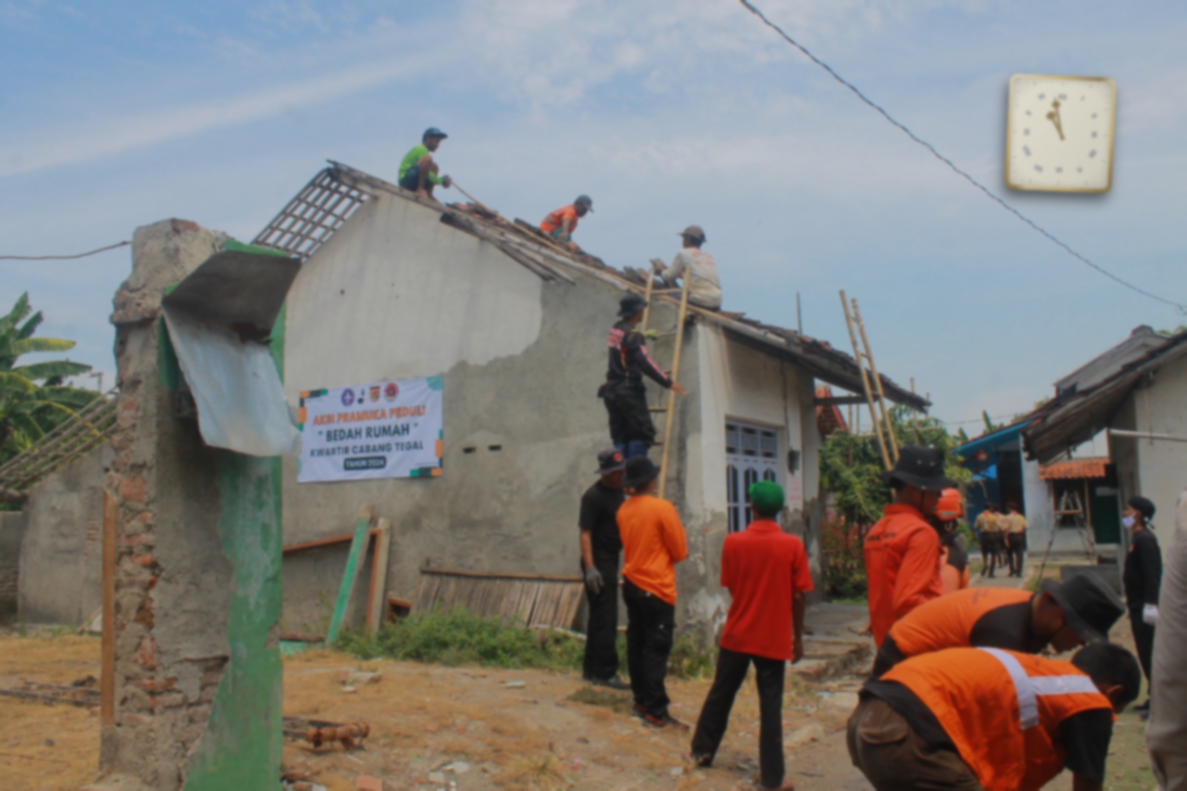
**10:58**
